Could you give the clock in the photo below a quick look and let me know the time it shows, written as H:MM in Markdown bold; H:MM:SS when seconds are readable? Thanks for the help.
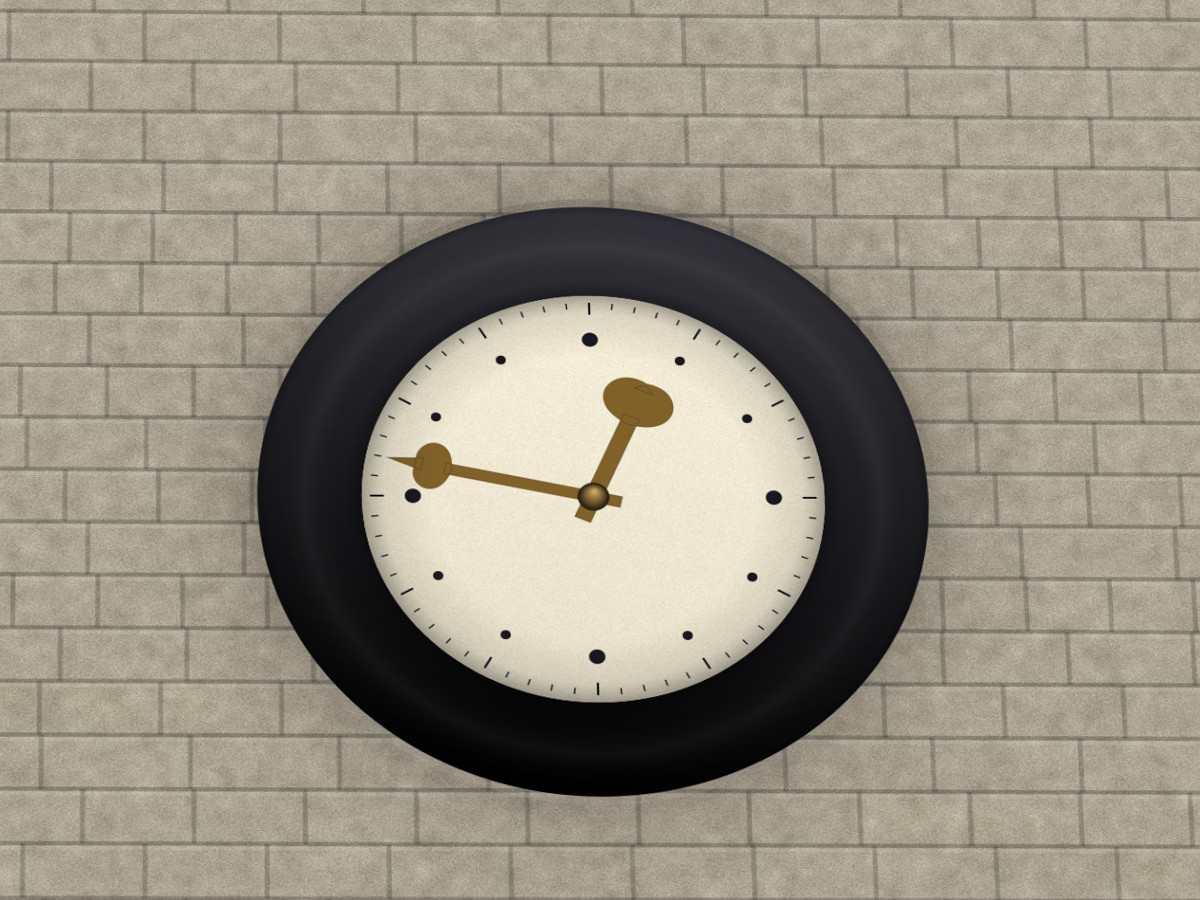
**12:47**
